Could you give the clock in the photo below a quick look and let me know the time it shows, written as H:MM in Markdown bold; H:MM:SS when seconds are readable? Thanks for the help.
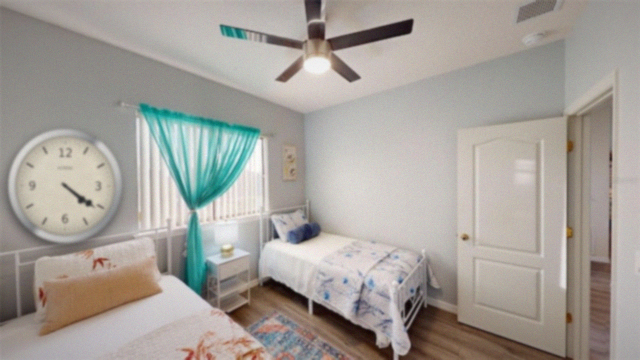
**4:21**
